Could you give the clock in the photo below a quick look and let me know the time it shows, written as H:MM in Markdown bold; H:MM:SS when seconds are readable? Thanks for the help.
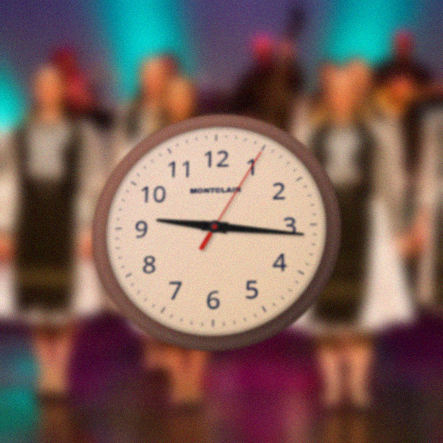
**9:16:05**
